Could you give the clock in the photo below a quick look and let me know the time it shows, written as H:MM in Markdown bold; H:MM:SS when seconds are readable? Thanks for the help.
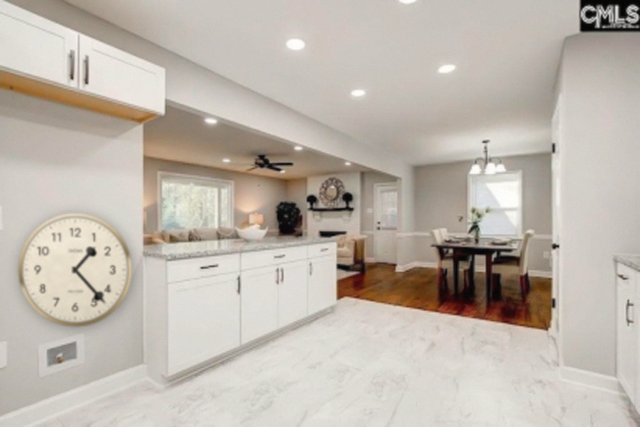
**1:23**
